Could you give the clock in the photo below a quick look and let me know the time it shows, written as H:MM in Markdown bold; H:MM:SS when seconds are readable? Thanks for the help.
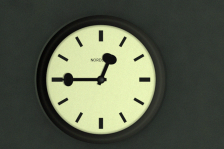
**12:45**
